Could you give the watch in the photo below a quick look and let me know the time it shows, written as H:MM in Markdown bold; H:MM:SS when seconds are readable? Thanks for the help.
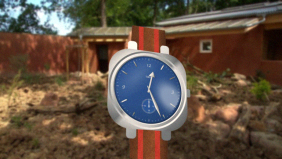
**12:26**
